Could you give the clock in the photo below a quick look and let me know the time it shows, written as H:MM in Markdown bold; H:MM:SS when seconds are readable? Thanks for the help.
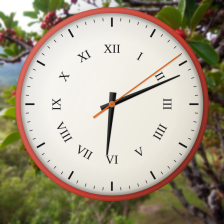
**6:11:09**
